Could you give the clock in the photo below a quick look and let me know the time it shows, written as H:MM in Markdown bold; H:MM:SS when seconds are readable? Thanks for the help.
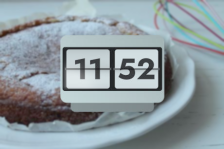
**11:52**
